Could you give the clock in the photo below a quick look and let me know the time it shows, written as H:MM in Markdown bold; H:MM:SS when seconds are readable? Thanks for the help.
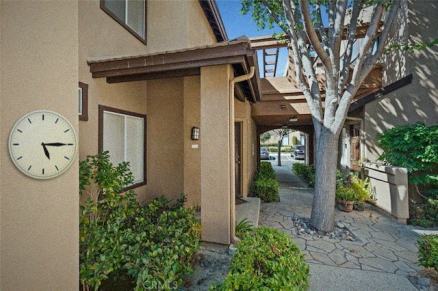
**5:15**
